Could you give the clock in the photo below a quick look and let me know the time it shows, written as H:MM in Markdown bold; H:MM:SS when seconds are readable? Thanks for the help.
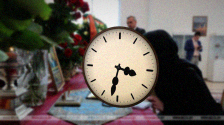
**3:32**
